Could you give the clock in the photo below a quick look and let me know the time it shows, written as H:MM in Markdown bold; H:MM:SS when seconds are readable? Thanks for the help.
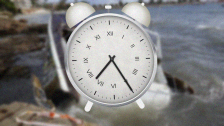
**7:25**
